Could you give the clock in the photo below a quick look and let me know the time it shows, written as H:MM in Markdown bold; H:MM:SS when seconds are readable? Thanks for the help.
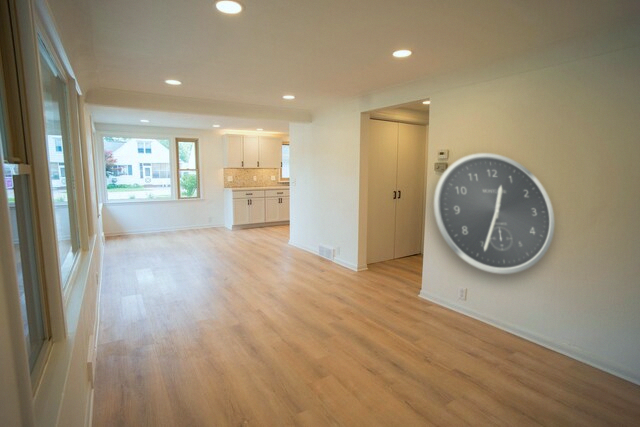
**12:34**
